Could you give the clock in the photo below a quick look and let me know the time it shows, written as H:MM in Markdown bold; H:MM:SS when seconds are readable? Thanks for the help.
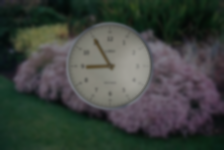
**8:55**
